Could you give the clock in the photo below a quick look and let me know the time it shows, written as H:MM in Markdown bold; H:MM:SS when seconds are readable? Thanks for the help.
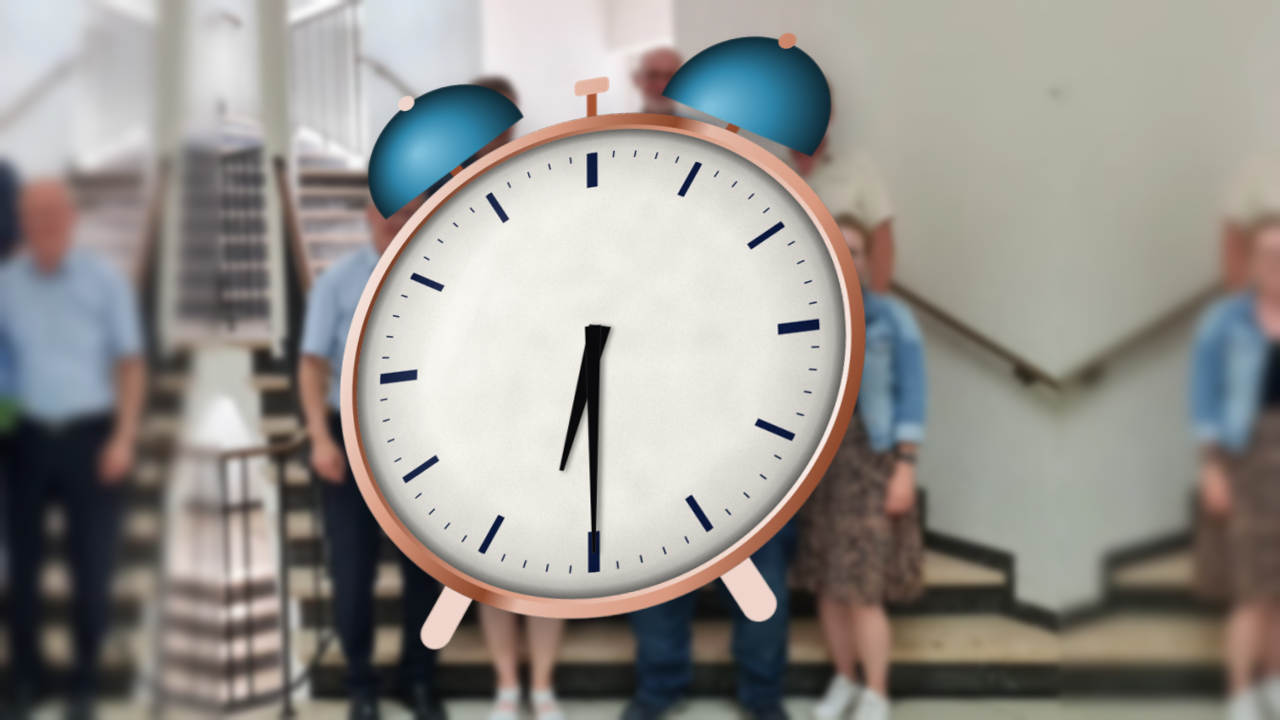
**6:30**
